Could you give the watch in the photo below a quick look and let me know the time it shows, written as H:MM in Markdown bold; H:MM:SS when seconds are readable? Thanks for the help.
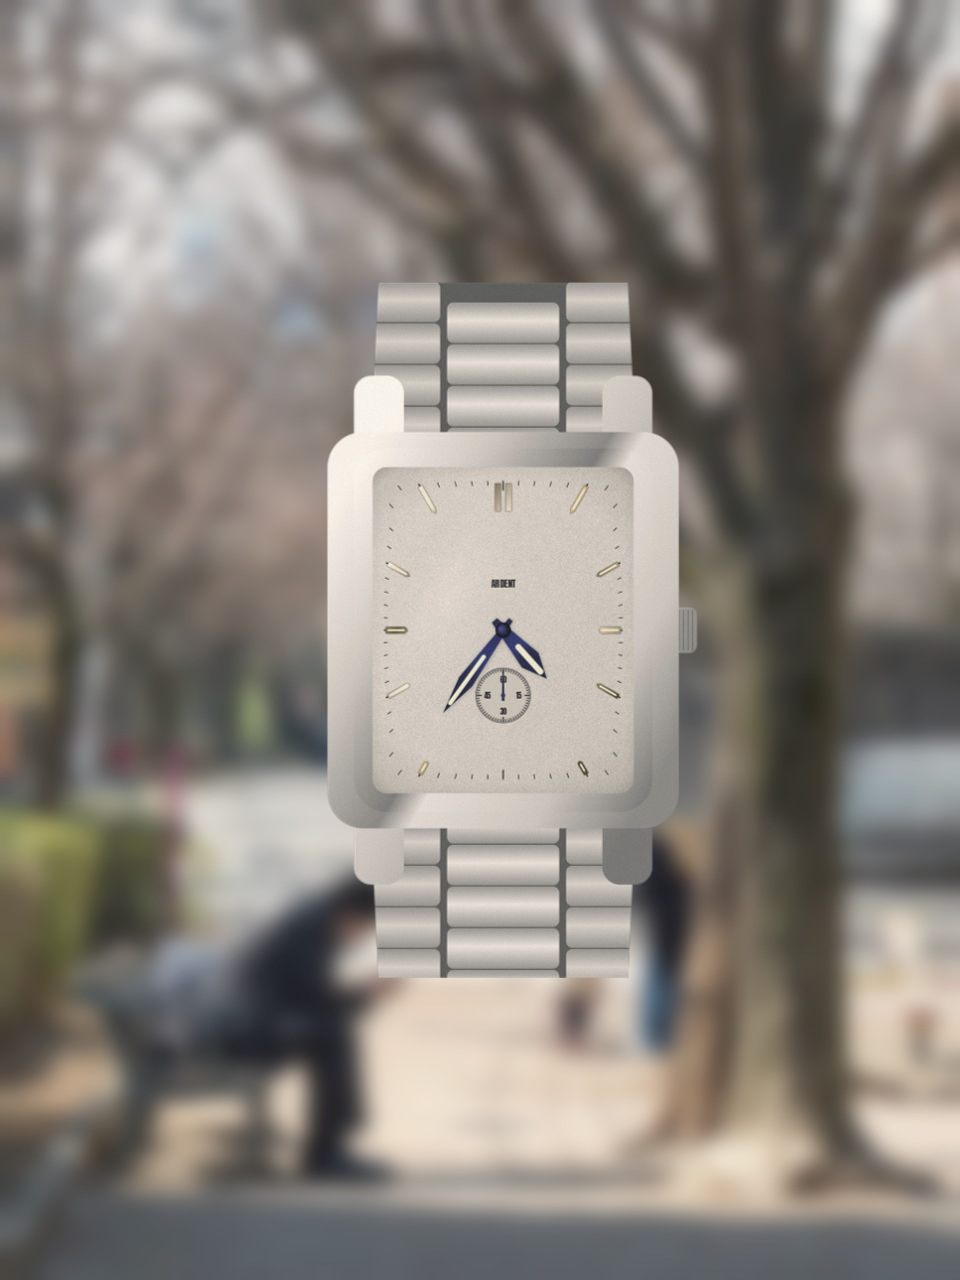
**4:36**
